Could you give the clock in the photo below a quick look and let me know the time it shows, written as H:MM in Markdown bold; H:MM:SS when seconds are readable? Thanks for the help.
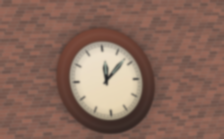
**12:08**
